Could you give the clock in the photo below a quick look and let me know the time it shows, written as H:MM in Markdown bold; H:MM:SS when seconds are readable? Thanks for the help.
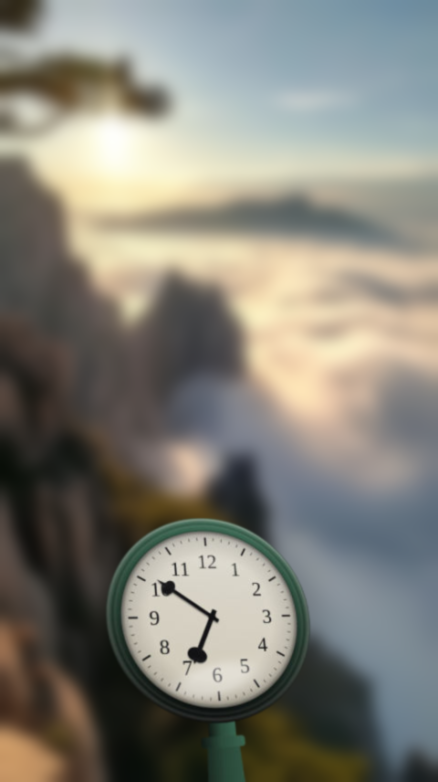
**6:51**
